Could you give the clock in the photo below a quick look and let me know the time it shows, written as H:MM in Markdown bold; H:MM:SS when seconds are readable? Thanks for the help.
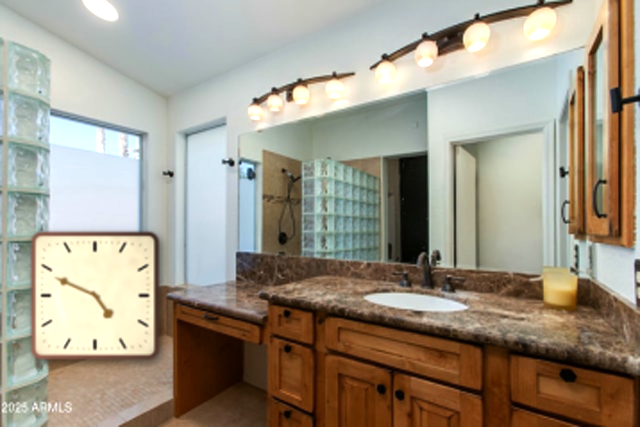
**4:49**
